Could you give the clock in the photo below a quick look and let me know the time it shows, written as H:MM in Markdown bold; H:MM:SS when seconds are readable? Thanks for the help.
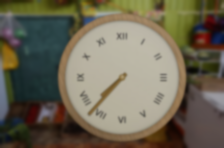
**7:37**
